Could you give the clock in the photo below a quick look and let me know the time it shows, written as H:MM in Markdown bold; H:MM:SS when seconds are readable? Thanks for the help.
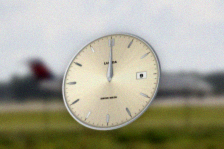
**12:00**
